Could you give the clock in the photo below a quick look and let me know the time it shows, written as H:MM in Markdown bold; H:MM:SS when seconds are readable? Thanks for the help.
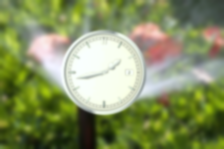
**1:43**
